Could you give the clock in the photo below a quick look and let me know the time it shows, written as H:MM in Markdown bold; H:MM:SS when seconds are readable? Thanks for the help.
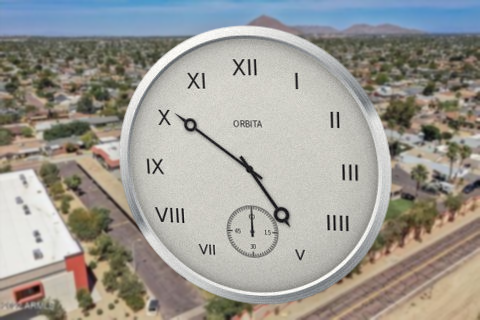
**4:51**
